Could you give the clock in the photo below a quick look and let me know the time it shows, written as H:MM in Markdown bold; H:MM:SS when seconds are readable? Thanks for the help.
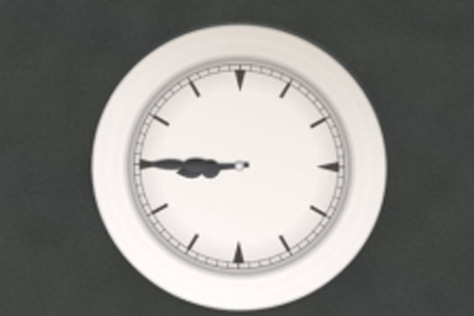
**8:45**
